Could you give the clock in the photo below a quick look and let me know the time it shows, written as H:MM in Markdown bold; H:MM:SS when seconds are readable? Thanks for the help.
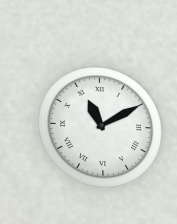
**11:10**
